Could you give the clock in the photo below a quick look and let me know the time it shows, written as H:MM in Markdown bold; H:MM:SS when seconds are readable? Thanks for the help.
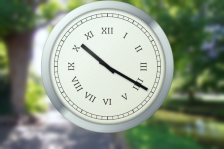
**10:20**
